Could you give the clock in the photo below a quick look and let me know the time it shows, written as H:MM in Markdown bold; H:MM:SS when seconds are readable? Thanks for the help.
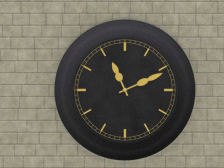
**11:11**
